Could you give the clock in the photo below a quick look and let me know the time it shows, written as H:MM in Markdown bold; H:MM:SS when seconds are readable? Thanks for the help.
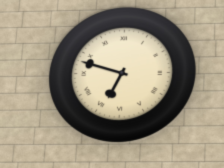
**6:48**
